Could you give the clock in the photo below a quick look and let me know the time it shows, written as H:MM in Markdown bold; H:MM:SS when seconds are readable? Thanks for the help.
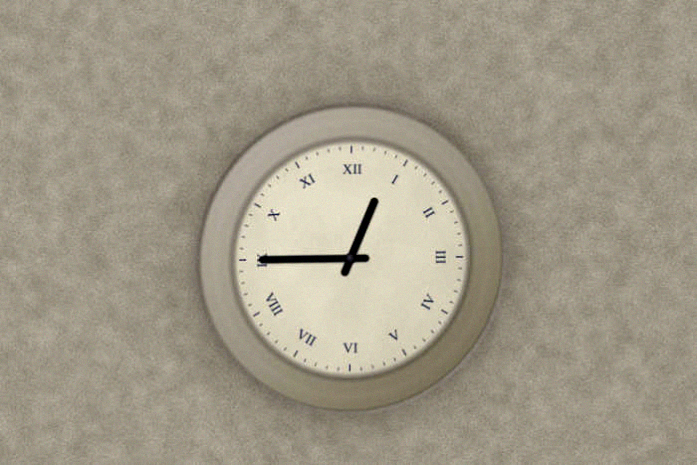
**12:45**
